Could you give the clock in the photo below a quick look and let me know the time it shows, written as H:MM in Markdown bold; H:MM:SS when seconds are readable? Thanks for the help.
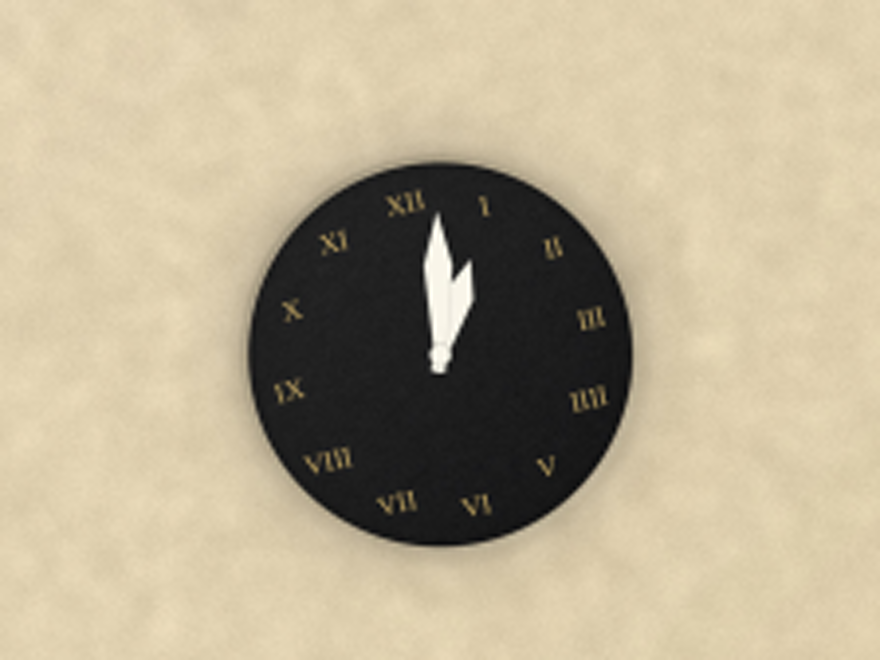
**1:02**
